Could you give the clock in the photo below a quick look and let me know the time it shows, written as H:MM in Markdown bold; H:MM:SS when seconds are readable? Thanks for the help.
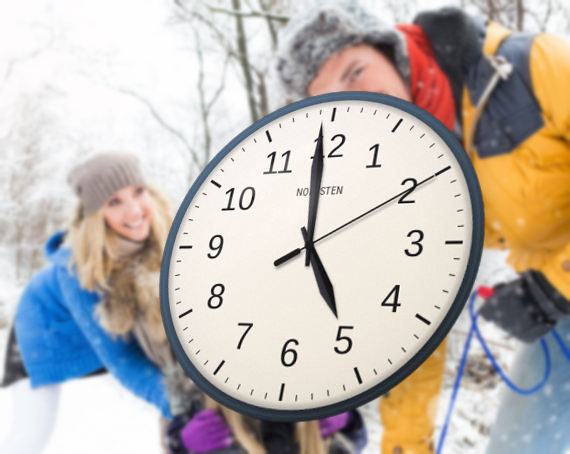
**4:59:10**
